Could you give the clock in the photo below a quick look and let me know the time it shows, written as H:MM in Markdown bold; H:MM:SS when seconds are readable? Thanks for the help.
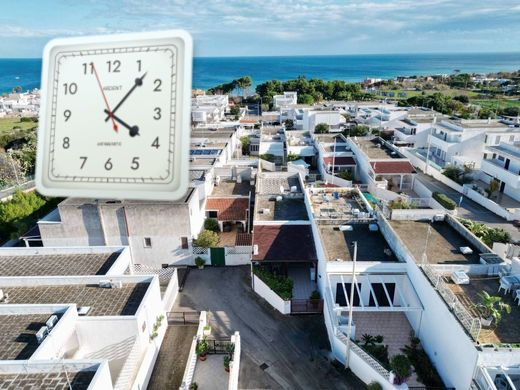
**4:06:56**
